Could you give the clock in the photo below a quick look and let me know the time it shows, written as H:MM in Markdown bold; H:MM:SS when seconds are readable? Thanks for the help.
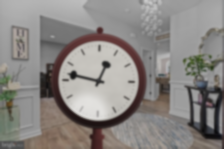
**12:47**
